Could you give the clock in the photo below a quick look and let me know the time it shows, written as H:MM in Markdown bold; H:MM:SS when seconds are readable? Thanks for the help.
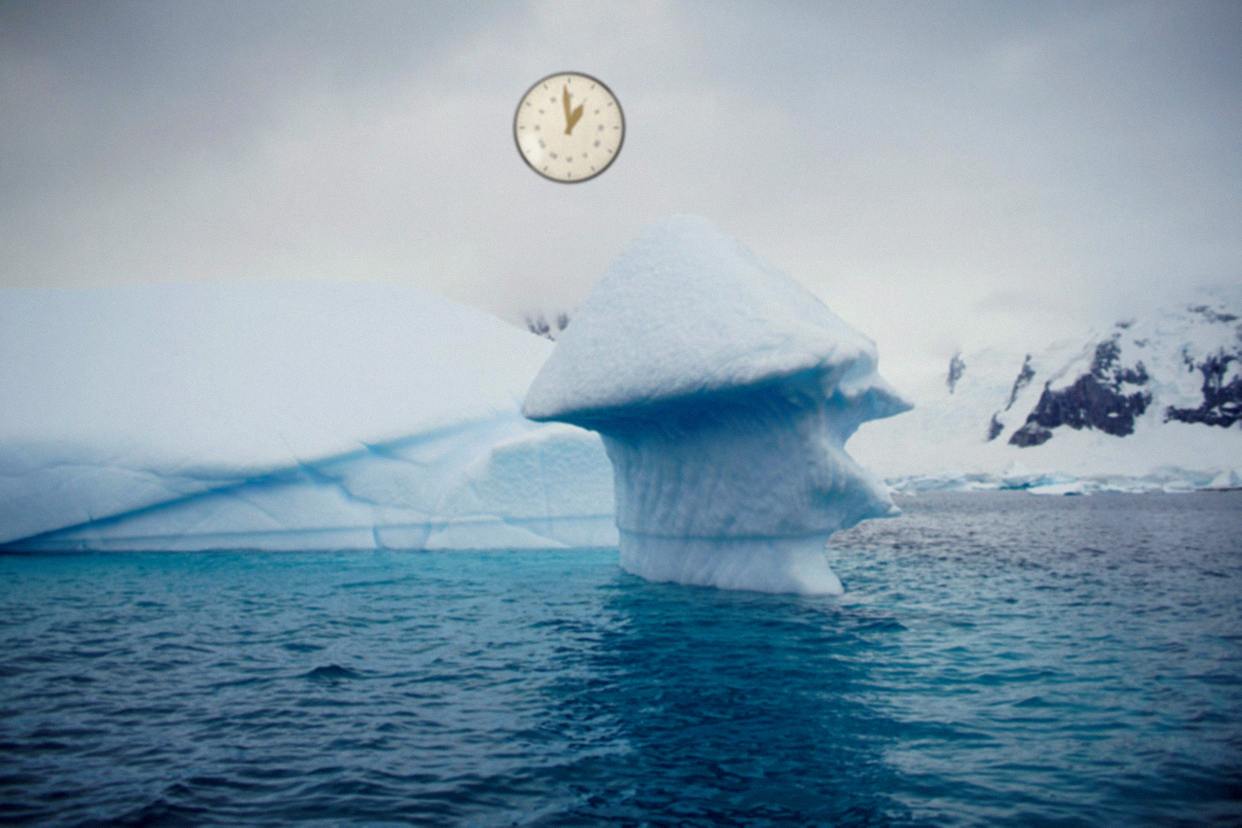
**12:59**
